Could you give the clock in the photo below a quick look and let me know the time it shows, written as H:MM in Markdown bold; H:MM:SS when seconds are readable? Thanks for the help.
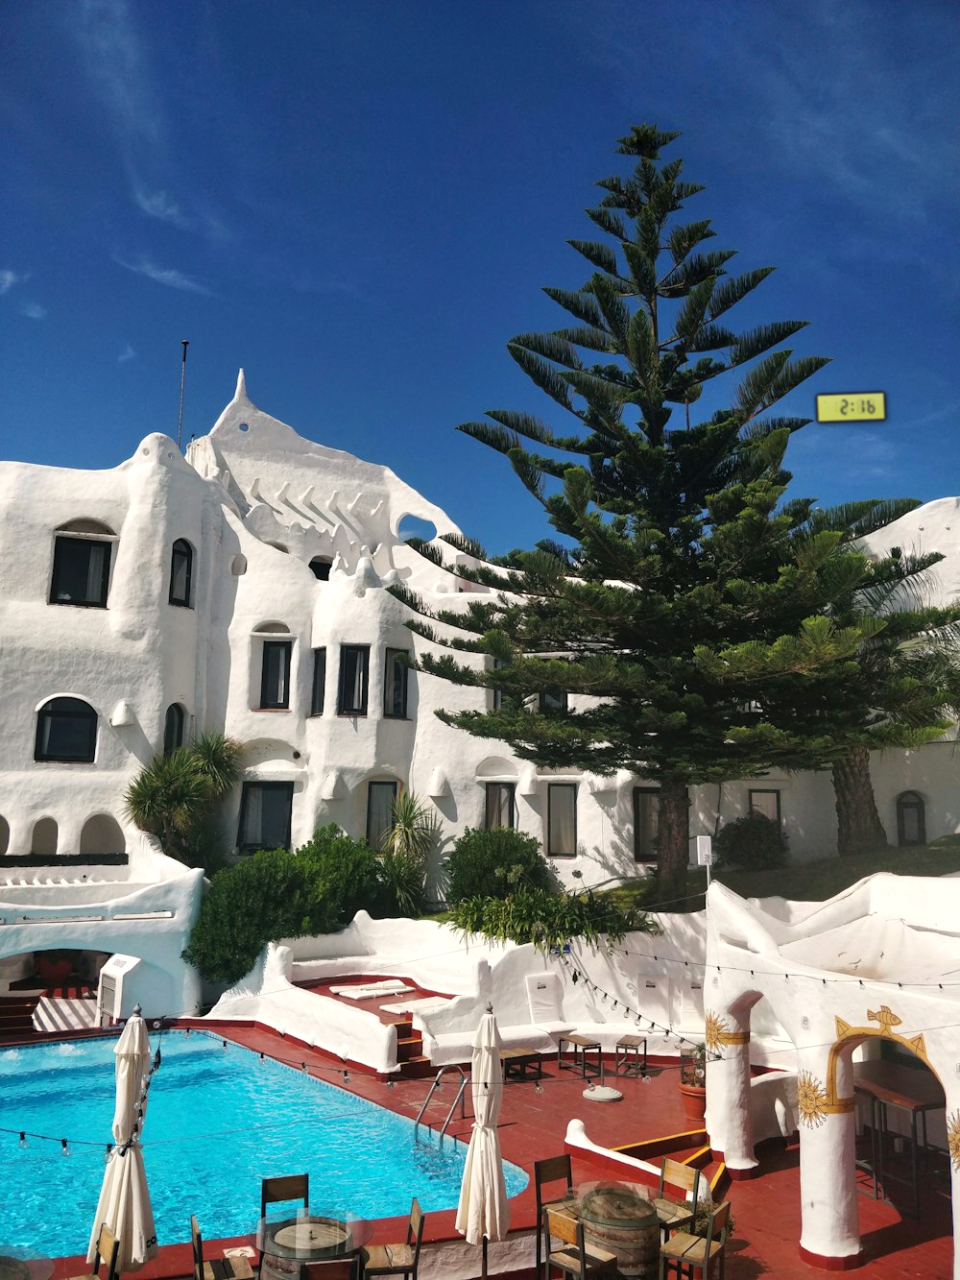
**2:16**
